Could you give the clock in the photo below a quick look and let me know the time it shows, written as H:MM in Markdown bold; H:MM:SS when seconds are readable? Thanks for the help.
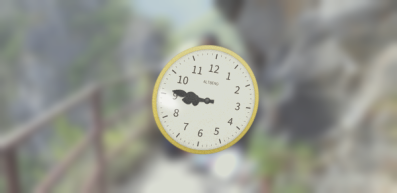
**8:46**
